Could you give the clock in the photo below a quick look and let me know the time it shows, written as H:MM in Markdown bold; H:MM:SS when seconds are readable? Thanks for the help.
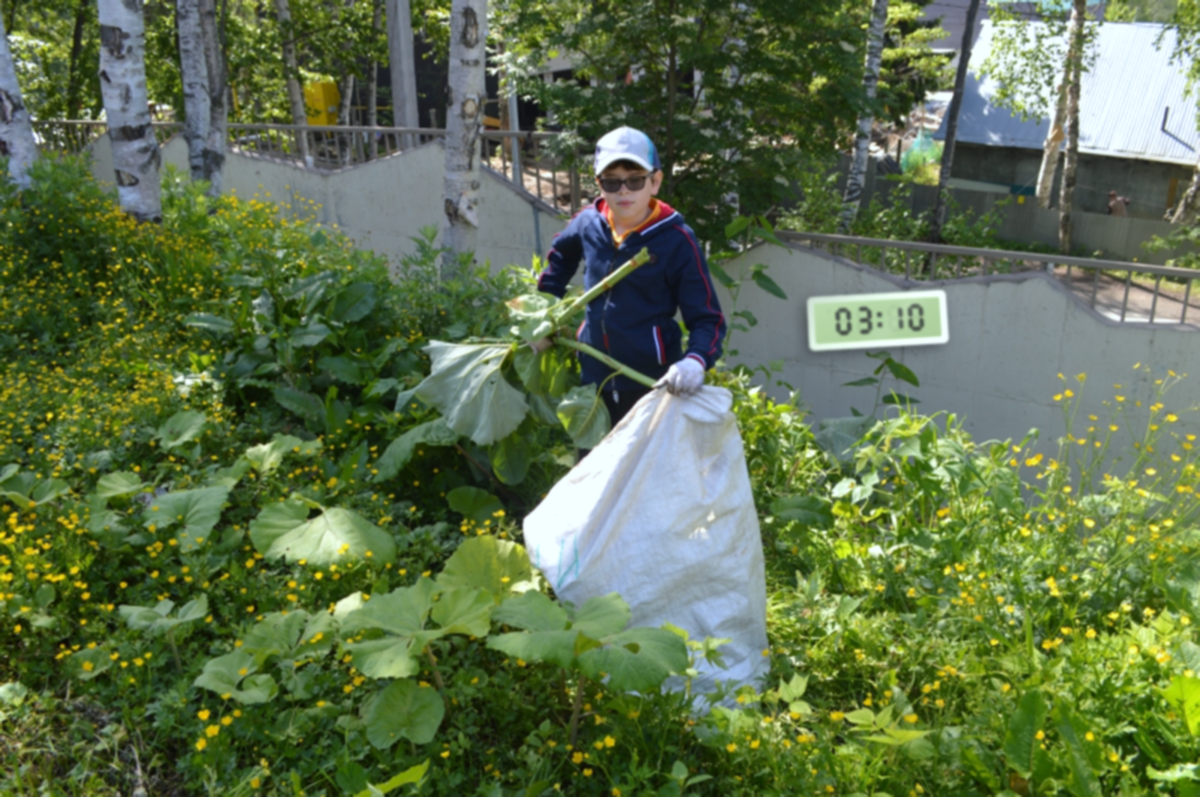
**3:10**
